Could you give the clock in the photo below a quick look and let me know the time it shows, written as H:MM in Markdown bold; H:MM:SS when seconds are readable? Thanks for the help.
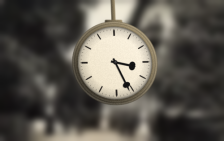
**3:26**
